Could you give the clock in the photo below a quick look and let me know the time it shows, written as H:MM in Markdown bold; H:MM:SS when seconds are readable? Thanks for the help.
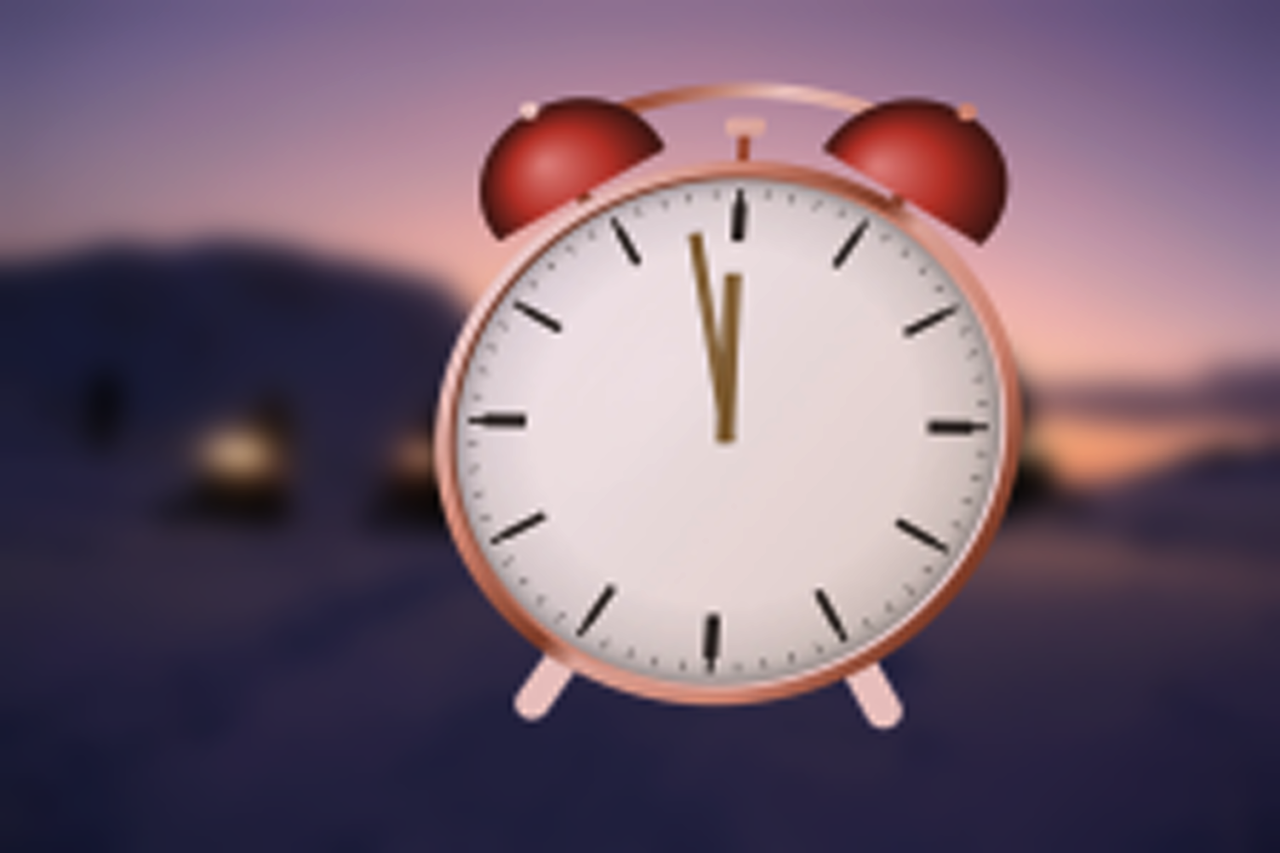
**11:58**
